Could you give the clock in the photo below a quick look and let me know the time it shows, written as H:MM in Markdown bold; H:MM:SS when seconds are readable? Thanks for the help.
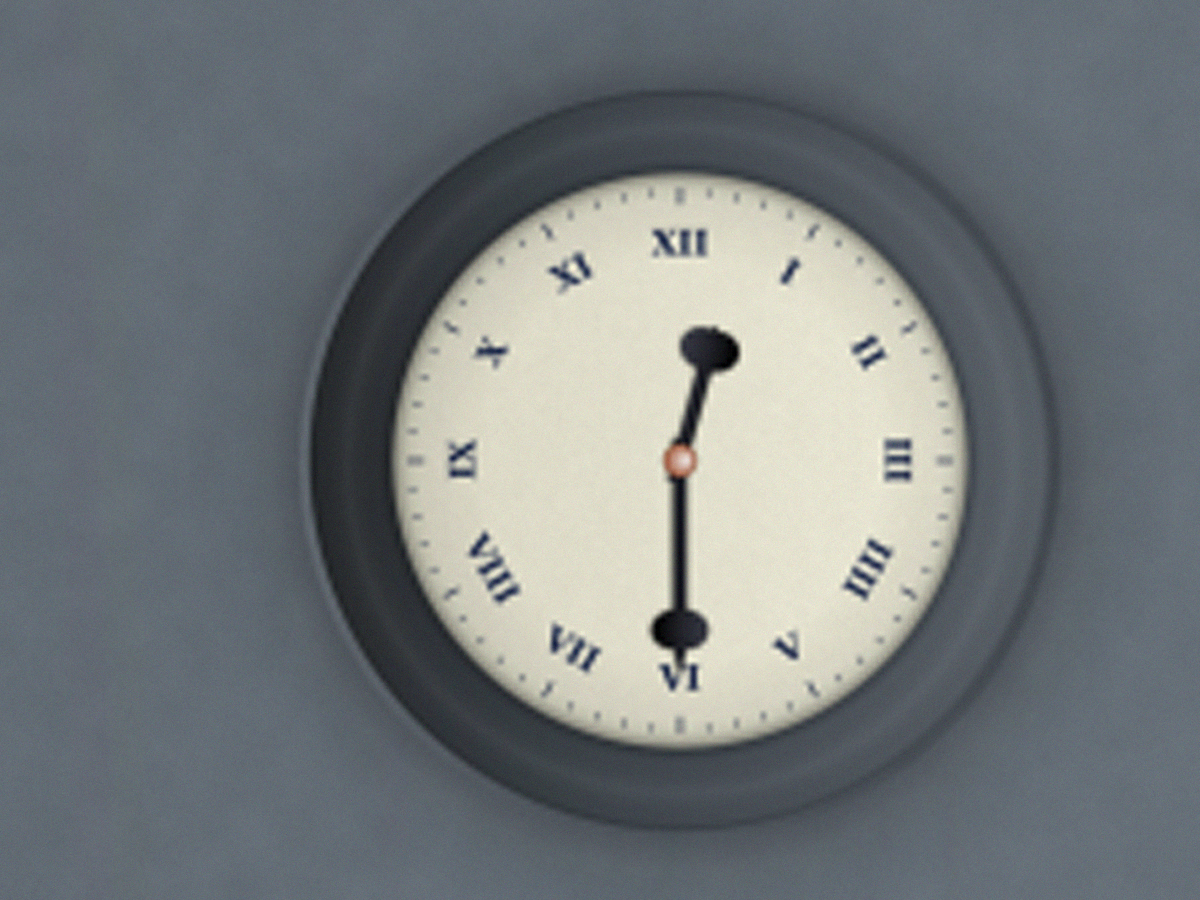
**12:30**
